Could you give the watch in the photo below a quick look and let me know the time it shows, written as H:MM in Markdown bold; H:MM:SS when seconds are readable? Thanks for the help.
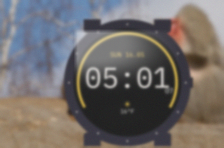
**5:01**
